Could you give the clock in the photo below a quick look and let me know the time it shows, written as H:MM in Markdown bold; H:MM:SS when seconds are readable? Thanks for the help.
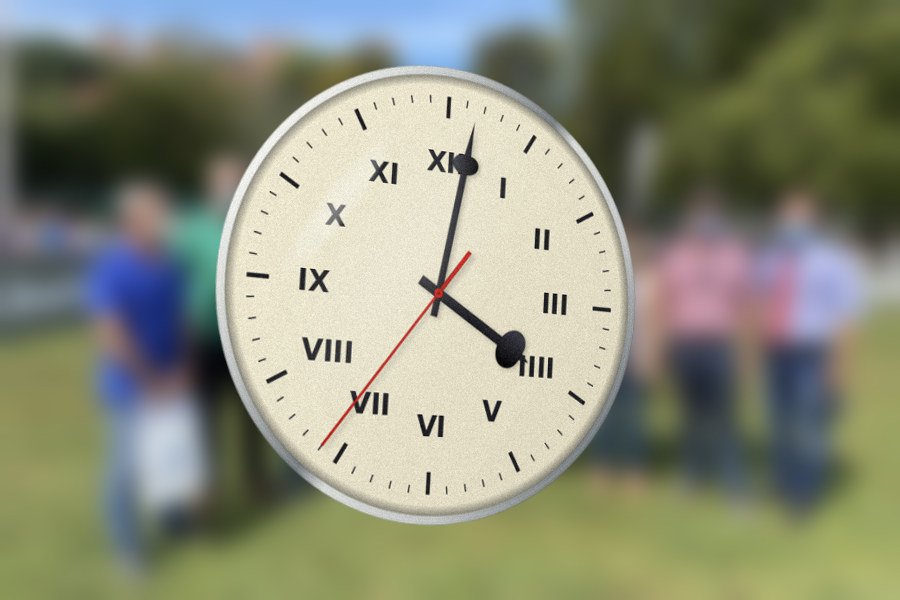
**4:01:36**
